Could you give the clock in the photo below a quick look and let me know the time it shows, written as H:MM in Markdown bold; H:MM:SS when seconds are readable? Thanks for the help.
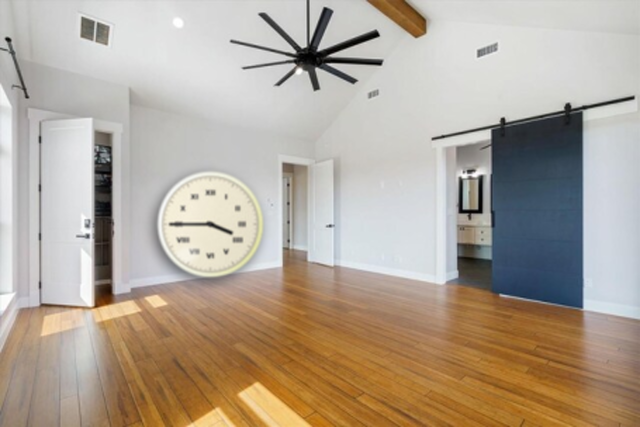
**3:45**
